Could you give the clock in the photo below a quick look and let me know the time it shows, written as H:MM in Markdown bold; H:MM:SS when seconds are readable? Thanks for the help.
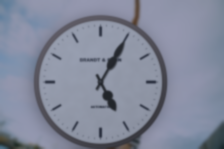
**5:05**
